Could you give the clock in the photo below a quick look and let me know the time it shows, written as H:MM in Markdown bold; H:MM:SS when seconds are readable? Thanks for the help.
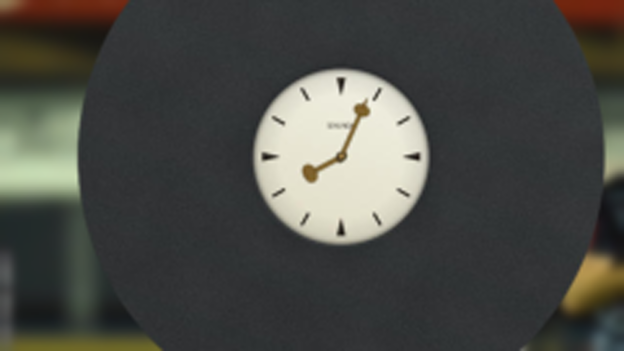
**8:04**
